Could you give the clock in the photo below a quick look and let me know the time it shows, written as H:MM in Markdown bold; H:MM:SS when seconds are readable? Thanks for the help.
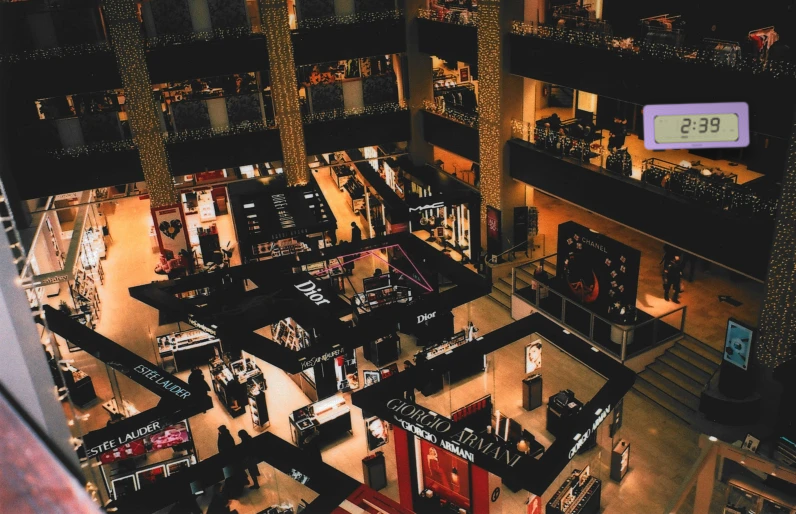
**2:39**
